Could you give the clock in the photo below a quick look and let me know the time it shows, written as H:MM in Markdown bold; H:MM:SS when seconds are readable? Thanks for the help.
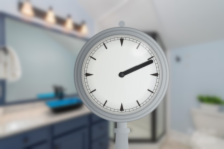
**2:11**
